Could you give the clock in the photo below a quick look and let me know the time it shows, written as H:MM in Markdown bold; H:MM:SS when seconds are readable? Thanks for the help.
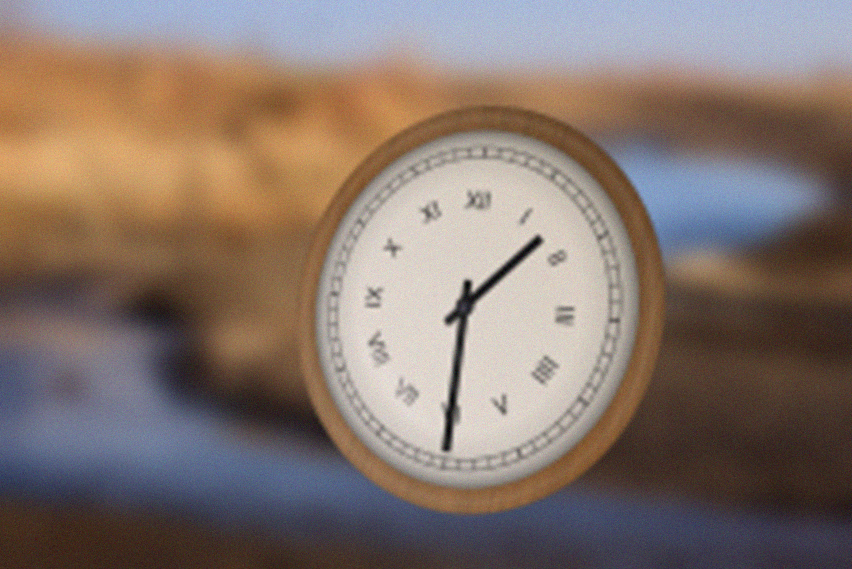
**1:30**
